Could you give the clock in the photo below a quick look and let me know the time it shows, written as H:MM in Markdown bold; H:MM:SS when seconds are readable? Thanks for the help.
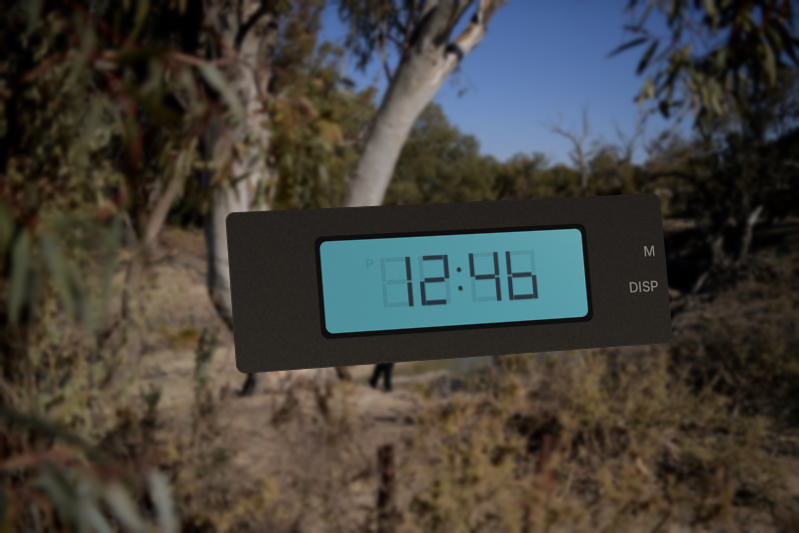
**12:46**
